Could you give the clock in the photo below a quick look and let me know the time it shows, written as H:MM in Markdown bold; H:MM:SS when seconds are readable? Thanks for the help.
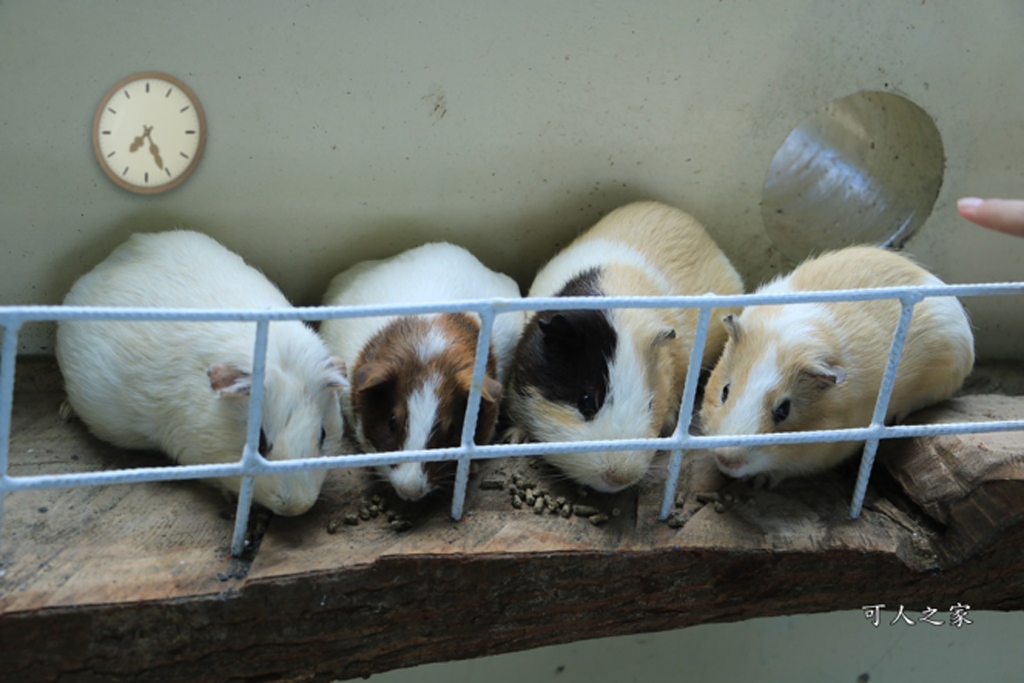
**7:26**
